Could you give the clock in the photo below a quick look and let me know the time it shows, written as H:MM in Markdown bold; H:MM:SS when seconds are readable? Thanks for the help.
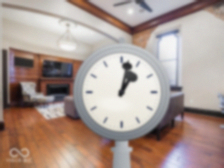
**1:02**
